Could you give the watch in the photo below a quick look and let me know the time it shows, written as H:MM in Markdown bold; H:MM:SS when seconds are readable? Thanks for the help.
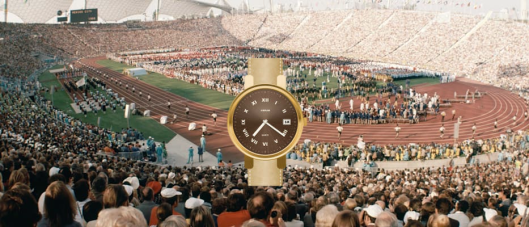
**7:21**
